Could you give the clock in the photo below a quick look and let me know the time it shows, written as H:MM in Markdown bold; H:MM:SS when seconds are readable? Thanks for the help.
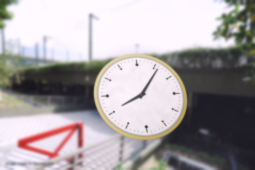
**8:06**
